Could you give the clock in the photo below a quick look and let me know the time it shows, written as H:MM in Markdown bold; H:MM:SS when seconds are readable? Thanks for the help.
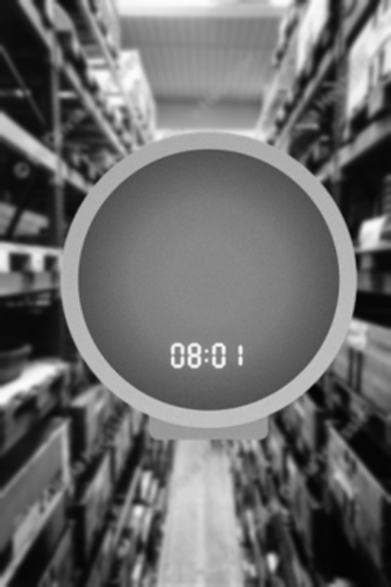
**8:01**
